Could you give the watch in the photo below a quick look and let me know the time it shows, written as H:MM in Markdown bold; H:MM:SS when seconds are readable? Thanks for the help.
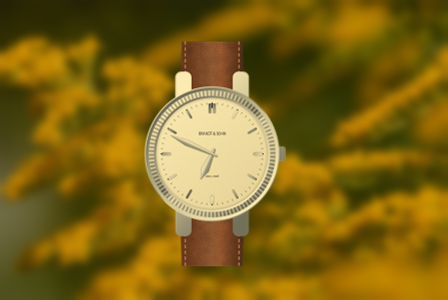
**6:49**
